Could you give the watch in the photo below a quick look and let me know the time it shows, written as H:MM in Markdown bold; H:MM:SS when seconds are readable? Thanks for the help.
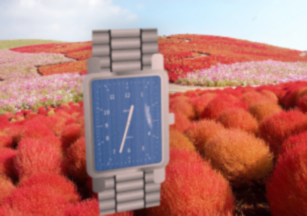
**12:33**
